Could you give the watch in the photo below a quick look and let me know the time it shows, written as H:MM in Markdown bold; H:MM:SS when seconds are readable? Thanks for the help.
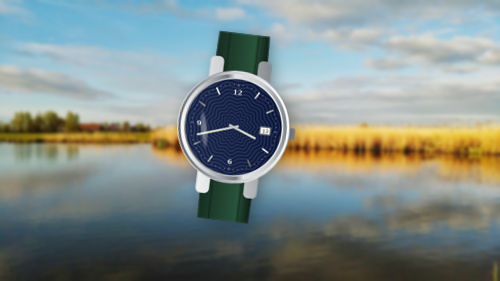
**3:42**
